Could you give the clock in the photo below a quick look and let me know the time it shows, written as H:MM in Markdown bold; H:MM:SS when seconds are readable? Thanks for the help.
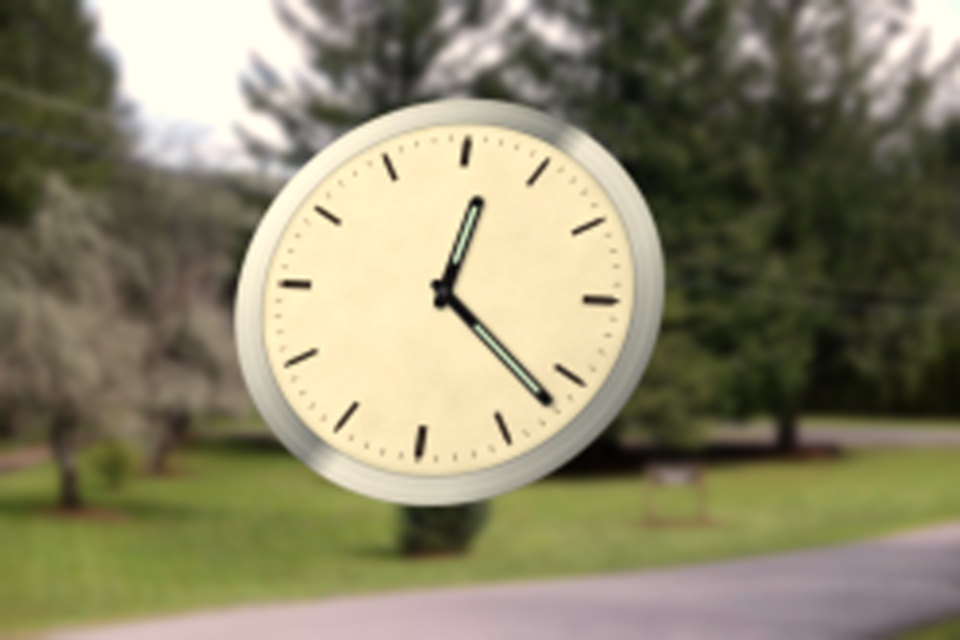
**12:22**
